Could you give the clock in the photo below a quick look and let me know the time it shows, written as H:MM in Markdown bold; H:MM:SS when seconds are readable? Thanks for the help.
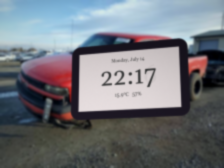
**22:17**
